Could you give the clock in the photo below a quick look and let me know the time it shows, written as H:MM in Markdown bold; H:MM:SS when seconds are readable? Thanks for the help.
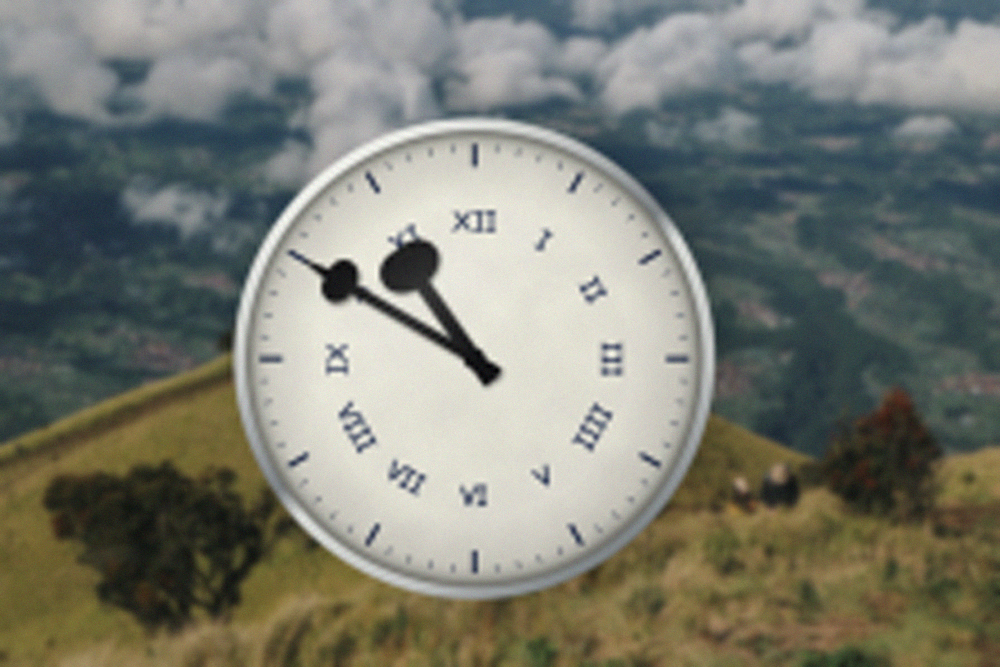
**10:50**
